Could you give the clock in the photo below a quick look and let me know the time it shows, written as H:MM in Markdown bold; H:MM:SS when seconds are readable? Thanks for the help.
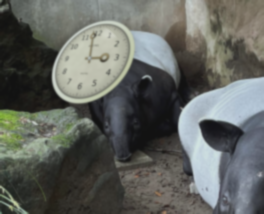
**2:58**
